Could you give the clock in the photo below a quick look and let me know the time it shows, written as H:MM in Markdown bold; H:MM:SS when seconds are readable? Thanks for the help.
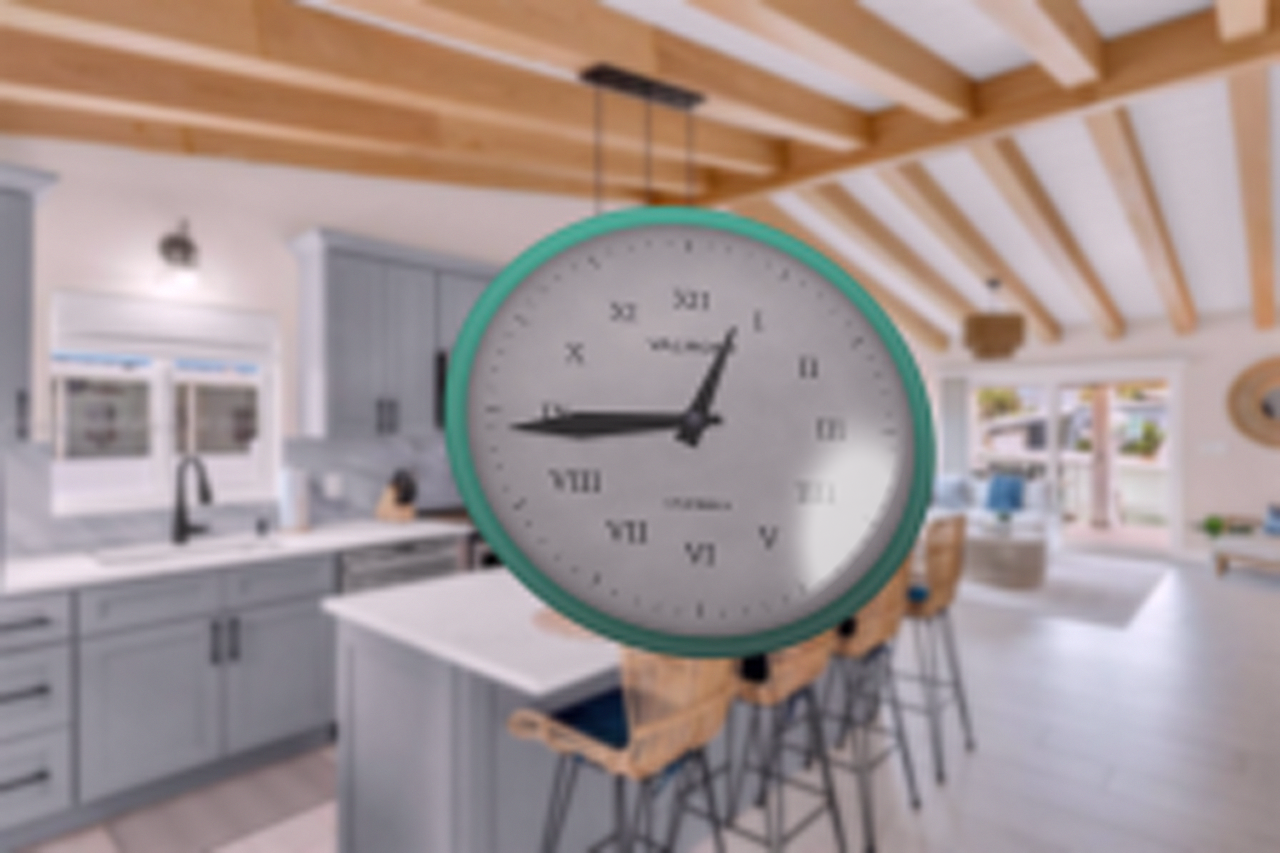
**12:44**
